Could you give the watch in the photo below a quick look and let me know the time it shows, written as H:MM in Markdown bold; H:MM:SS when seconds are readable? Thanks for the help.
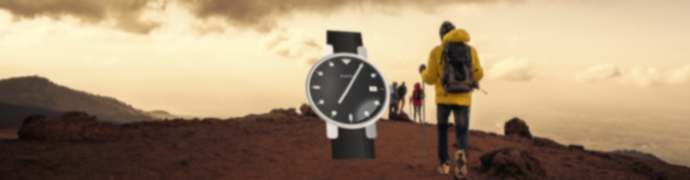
**7:05**
